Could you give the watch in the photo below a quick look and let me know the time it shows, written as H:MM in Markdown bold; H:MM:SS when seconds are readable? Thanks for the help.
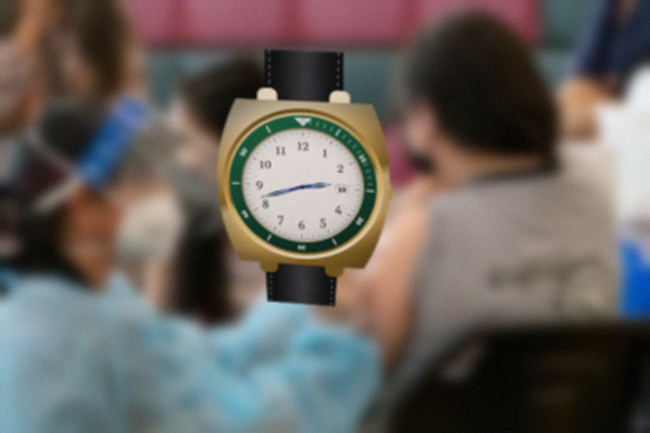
**2:42**
